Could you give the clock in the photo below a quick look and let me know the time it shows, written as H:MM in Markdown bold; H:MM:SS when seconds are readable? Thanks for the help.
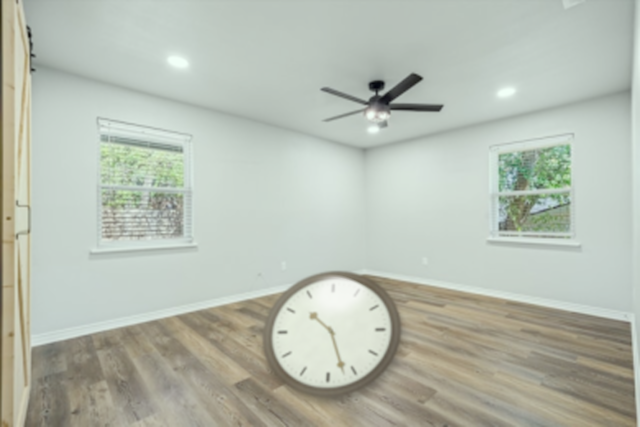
**10:27**
